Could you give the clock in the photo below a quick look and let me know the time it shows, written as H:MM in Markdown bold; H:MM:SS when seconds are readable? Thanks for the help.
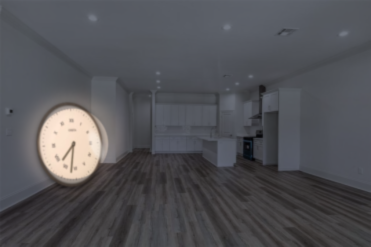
**7:32**
